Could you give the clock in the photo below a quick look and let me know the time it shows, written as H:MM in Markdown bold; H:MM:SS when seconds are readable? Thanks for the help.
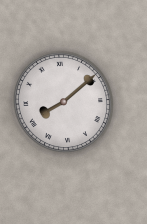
**8:09**
